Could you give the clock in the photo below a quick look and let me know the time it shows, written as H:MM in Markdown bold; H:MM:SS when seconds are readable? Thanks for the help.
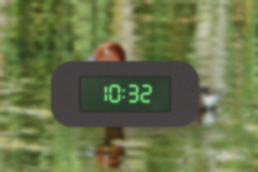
**10:32**
